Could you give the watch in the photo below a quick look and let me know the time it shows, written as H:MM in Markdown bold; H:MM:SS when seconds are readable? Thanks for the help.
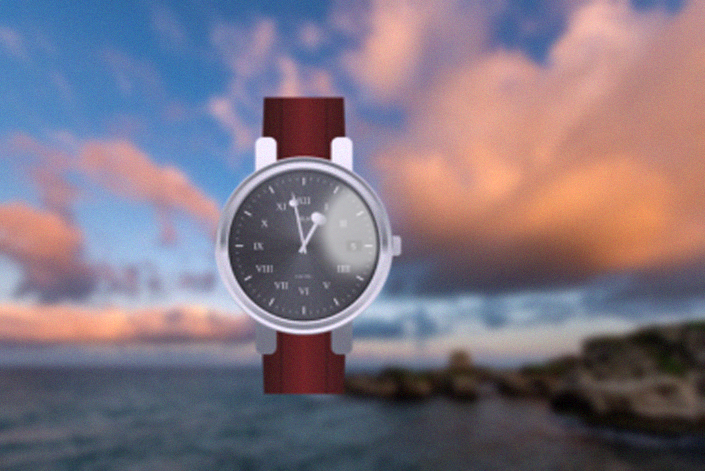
**12:58**
